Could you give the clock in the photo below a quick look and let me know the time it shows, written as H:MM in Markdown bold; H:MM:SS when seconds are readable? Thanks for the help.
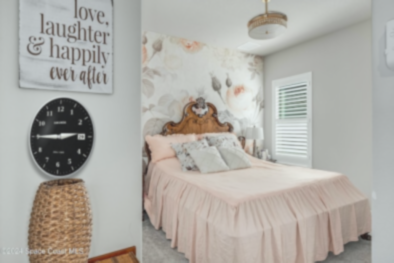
**2:45**
